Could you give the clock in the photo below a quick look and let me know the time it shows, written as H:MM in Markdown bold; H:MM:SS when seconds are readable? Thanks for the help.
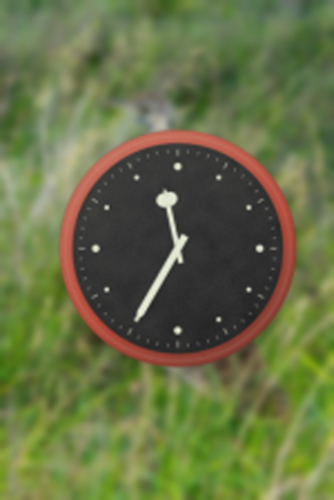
**11:35**
